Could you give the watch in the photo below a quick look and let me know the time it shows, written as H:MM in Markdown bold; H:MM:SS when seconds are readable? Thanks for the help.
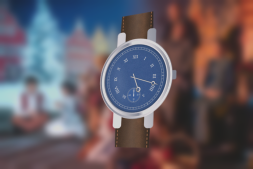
**5:18**
